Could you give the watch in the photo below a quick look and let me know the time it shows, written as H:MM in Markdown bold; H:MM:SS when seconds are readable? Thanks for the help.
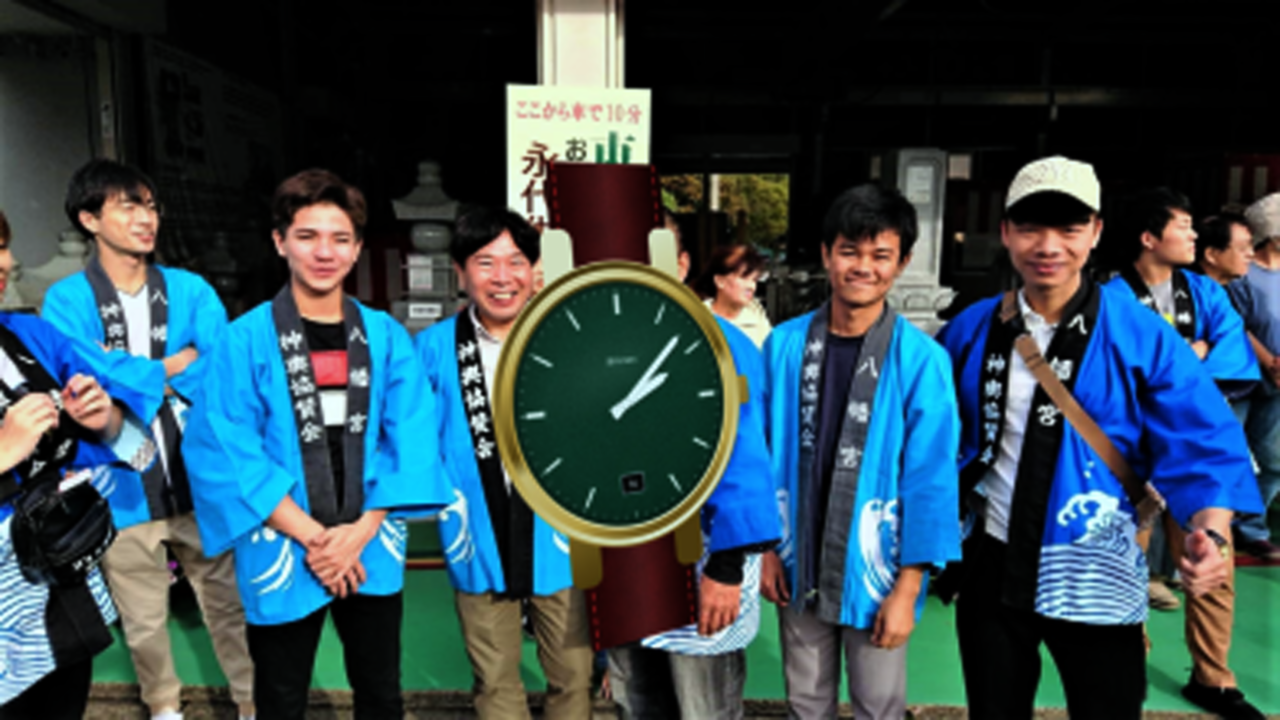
**2:08**
